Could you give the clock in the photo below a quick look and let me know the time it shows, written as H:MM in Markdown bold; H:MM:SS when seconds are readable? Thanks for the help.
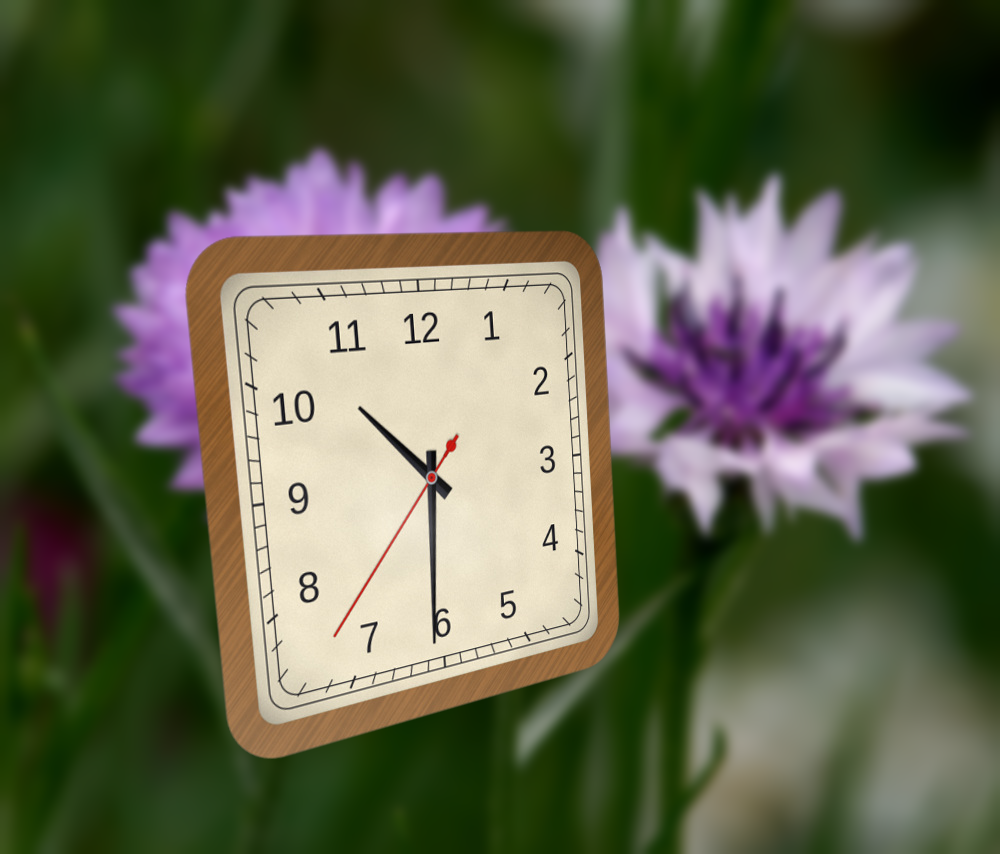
**10:30:37**
